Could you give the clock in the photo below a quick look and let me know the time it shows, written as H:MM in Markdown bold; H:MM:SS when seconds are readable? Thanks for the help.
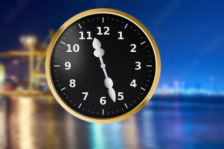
**11:27**
